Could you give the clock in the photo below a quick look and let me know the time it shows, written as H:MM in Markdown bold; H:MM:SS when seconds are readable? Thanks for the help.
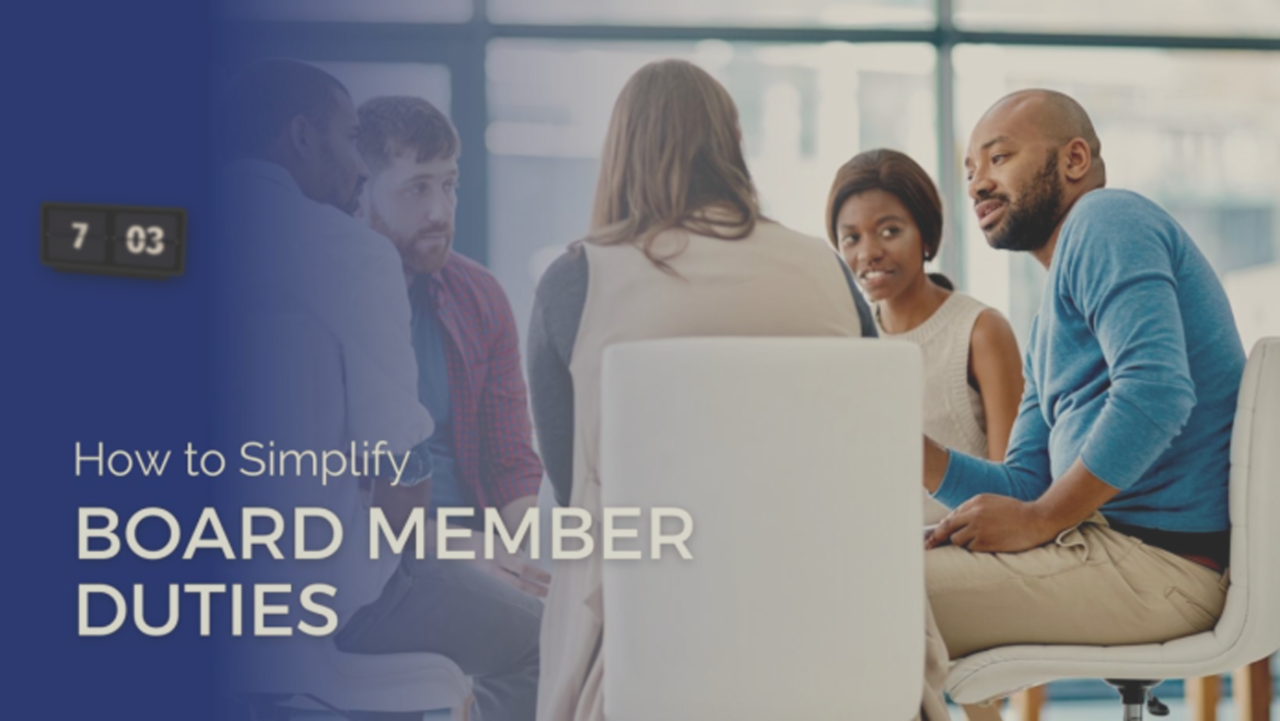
**7:03**
